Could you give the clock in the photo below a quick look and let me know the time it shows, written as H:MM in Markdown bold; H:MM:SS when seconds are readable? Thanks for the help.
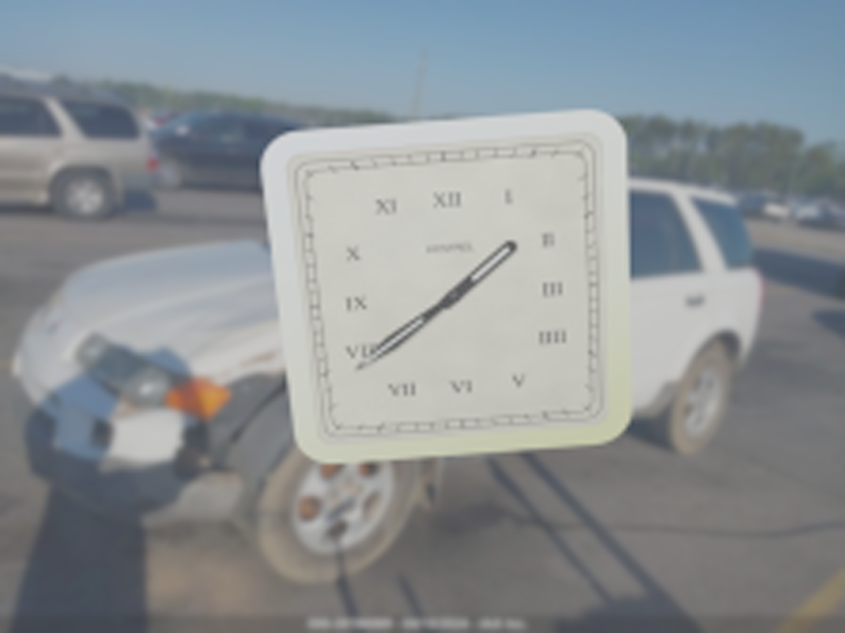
**1:39**
